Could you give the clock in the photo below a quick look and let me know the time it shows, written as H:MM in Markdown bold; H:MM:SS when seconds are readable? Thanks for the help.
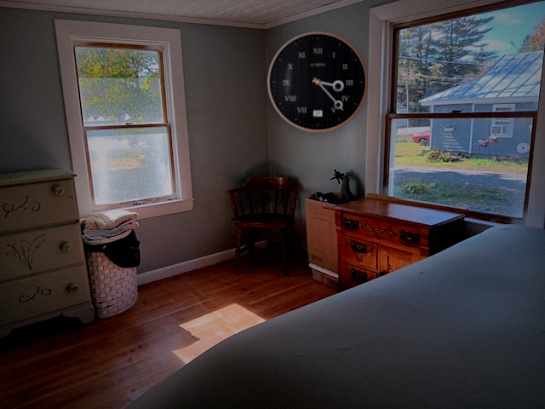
**3:23**
